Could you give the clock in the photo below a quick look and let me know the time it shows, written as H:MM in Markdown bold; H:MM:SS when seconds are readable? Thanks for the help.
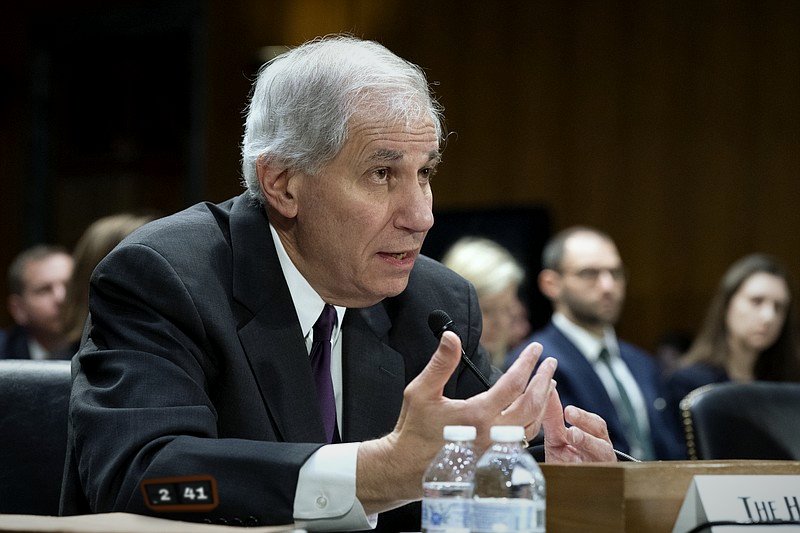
**2:41**
